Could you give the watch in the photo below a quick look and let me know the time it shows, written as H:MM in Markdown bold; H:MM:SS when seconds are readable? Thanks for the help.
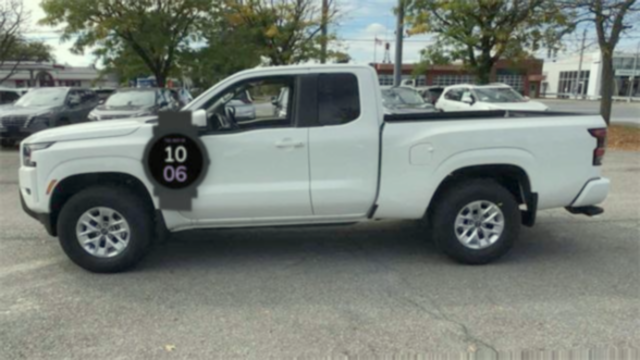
**10:06**
